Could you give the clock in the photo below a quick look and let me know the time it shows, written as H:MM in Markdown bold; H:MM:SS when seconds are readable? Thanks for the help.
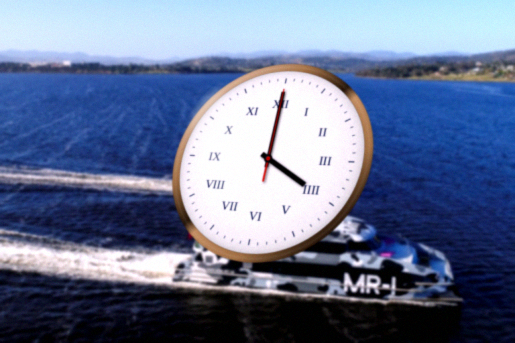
**4:00:00**
